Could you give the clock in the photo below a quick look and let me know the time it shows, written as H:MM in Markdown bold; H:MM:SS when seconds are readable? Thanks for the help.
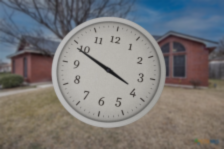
**3:49**
